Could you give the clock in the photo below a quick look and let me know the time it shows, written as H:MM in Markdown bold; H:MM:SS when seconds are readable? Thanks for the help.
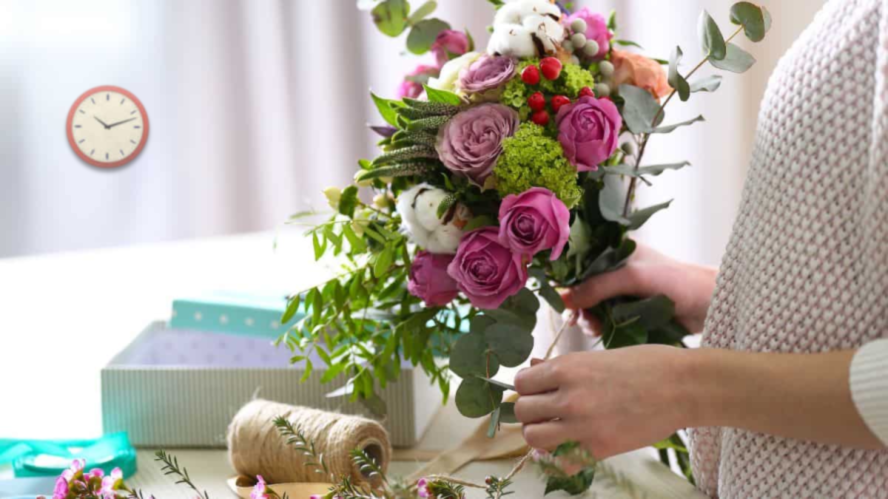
**10:12**
